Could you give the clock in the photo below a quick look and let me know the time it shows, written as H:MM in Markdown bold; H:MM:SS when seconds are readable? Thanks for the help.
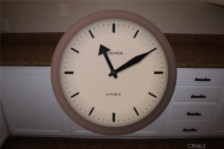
**11:10**
